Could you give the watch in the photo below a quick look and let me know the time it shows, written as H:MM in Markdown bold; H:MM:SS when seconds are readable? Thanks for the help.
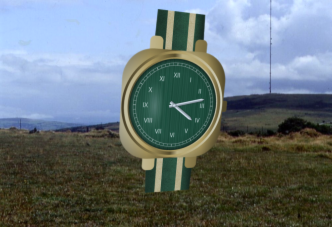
**4:13**
